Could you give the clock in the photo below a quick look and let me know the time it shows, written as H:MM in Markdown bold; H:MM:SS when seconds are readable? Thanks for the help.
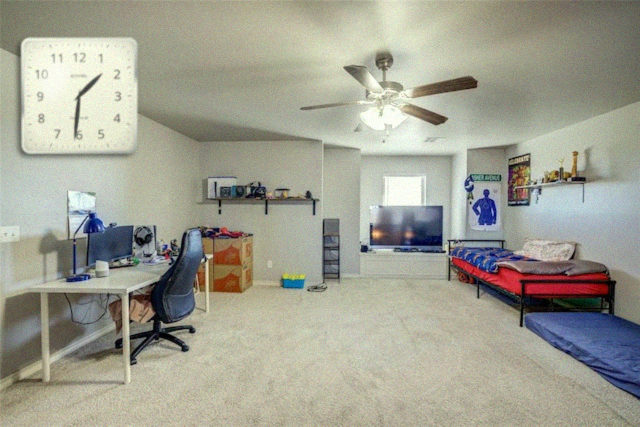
**1:31**
